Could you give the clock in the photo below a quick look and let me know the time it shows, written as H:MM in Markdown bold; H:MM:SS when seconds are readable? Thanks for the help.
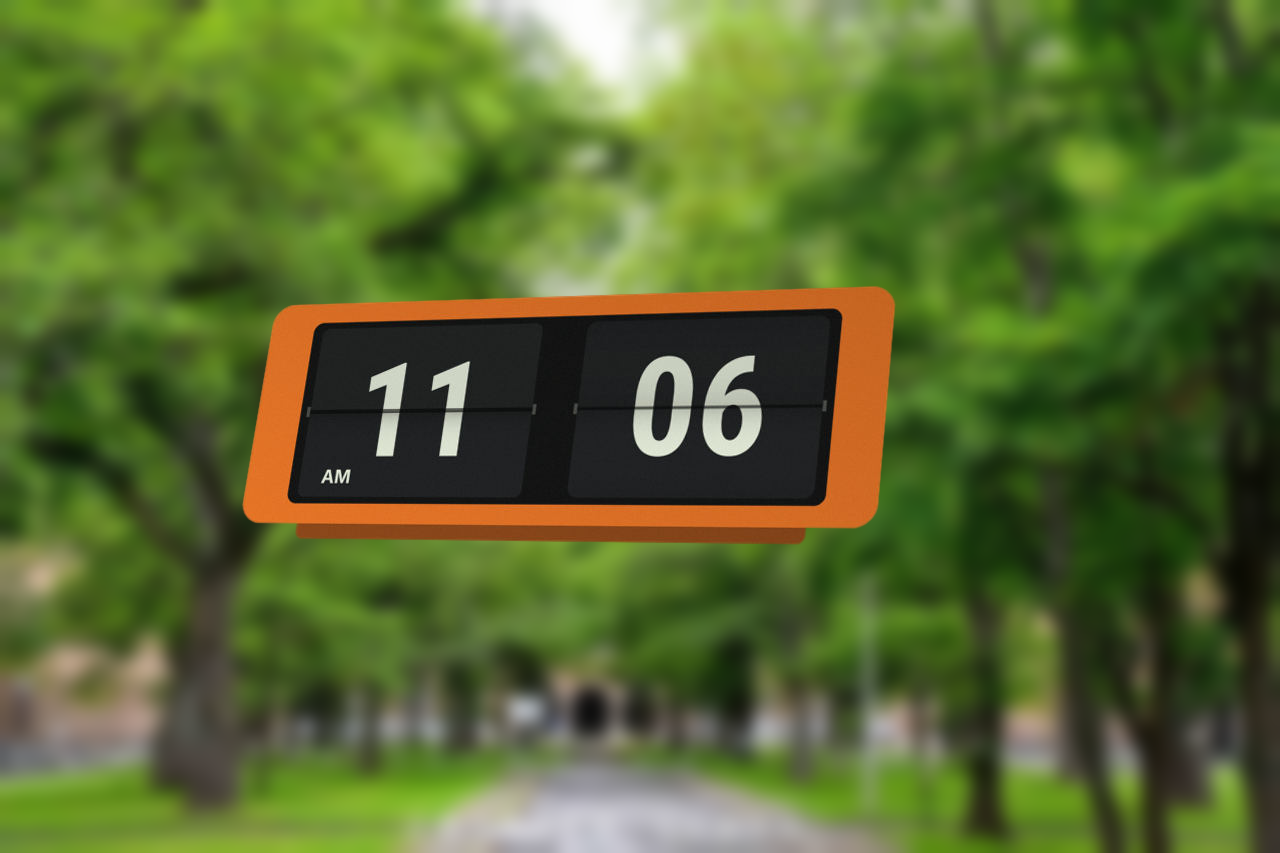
**11:06**
